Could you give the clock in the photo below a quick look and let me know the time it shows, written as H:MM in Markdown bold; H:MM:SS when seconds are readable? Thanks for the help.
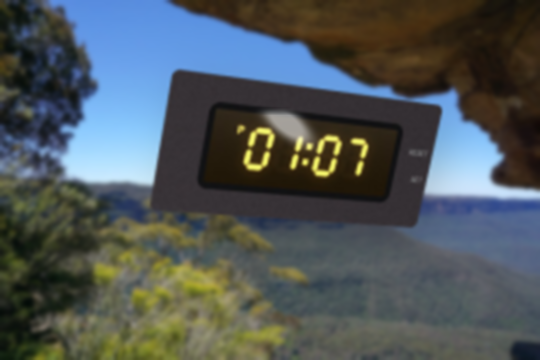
**1:07**
